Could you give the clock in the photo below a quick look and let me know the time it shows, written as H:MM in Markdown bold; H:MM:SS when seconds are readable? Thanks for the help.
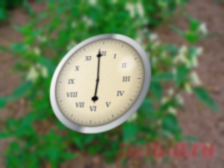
**5:59**
